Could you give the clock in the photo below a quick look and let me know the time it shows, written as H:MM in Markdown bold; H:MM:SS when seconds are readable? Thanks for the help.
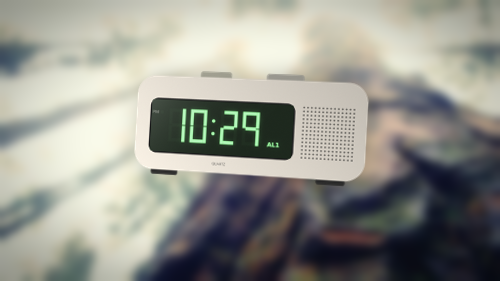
**10:29**
